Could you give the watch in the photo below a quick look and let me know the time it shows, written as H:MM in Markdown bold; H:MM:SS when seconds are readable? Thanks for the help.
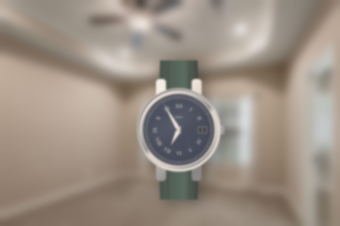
**6:55**
